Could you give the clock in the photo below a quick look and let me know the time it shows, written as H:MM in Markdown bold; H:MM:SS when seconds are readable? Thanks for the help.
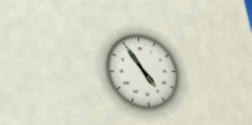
**4:55**
